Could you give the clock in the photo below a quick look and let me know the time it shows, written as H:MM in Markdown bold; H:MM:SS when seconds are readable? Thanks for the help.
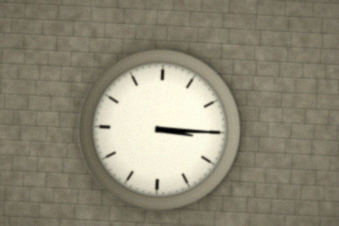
**3:15**
